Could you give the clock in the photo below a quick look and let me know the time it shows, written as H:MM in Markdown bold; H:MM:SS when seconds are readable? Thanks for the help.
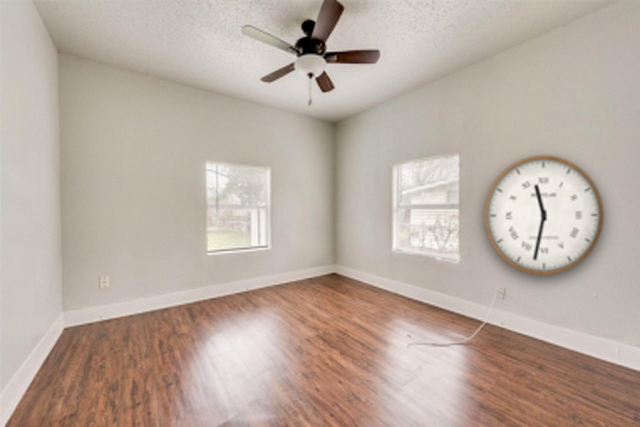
**11:32**
